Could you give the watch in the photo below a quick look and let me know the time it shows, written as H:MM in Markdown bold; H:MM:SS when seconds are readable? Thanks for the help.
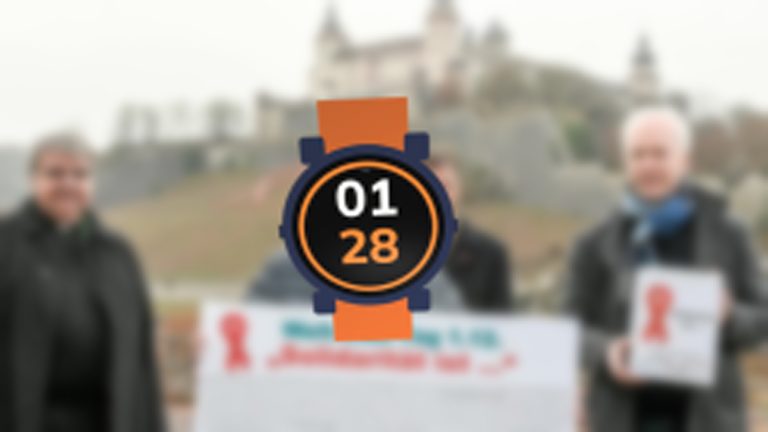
**1:28**
